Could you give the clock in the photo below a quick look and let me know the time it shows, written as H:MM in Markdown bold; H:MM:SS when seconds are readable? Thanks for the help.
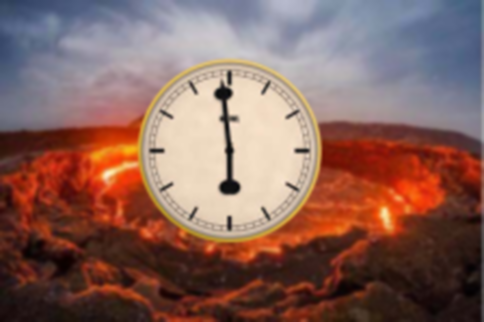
**5:59**
